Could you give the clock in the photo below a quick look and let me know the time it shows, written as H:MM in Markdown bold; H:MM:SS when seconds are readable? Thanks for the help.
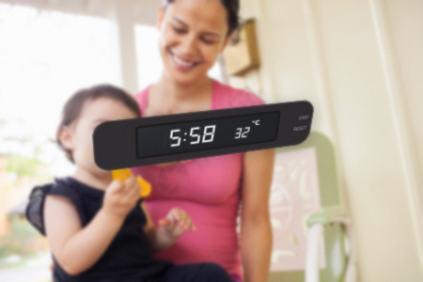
**5:58**
